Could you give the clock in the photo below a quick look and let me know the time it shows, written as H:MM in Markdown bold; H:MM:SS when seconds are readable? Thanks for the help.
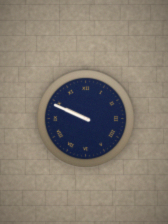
**9:49**
